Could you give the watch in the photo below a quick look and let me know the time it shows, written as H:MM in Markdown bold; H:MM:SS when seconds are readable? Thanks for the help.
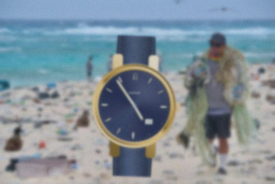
**4:54**
